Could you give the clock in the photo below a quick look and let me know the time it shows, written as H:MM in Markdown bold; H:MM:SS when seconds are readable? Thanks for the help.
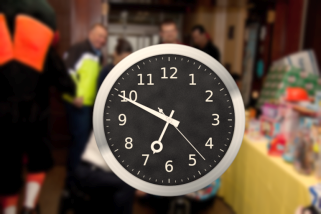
**6:49:23**
